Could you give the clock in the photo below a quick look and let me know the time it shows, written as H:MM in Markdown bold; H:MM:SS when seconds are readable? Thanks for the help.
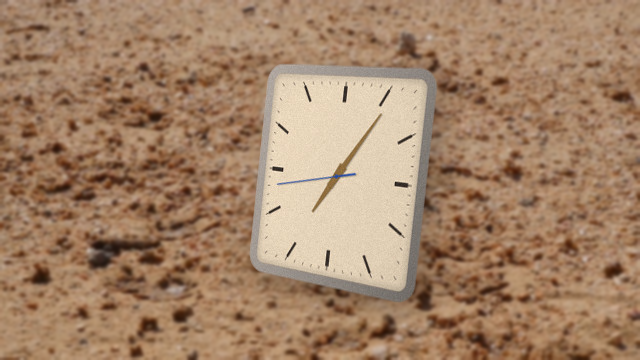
**7:05:43**
